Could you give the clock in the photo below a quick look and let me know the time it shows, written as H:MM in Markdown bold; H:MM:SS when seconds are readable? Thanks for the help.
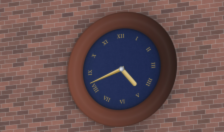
**4:42**
